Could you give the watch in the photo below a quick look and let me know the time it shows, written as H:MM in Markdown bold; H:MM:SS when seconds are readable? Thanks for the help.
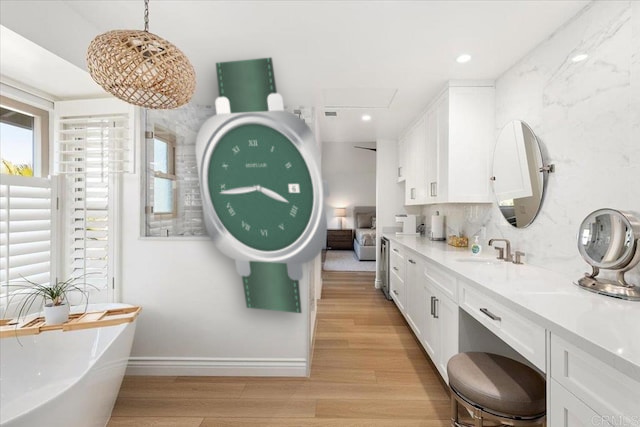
**3:44**
